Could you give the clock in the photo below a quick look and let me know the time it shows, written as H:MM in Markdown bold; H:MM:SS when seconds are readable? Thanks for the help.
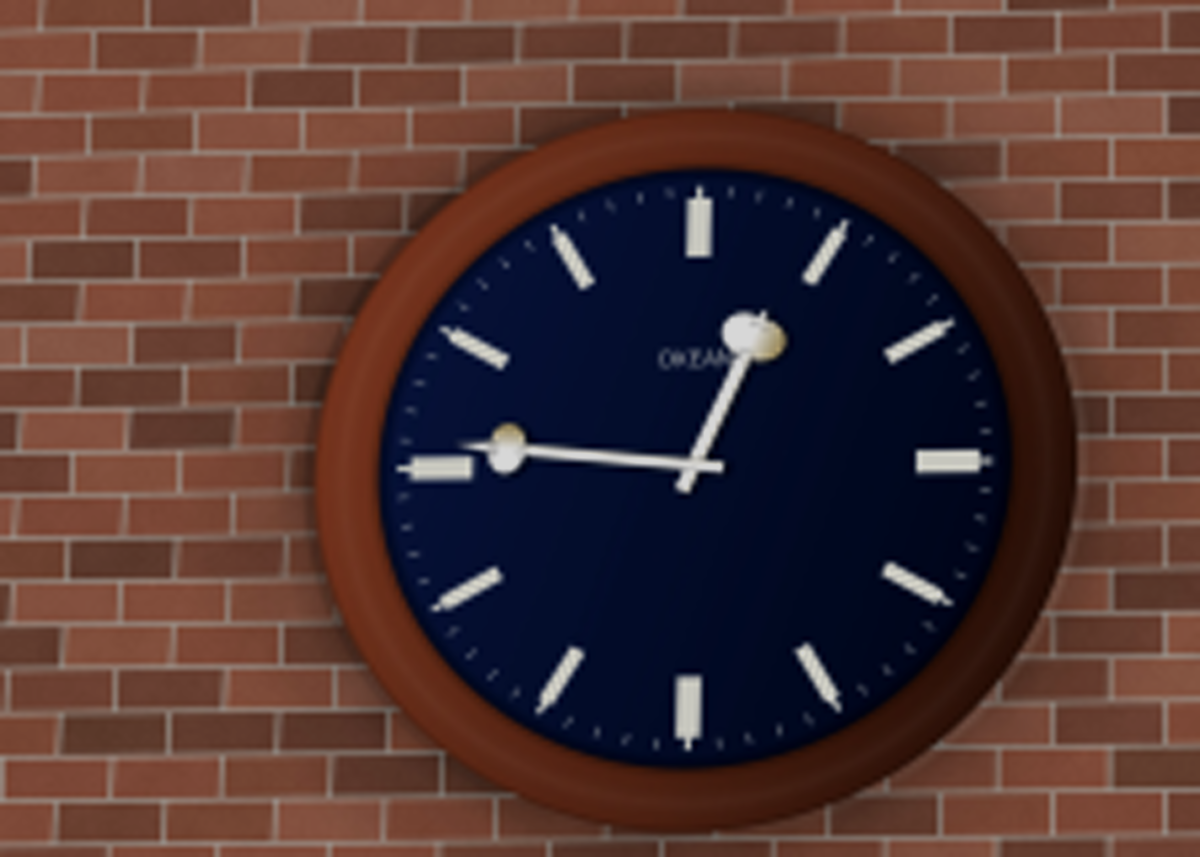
**12:46**
